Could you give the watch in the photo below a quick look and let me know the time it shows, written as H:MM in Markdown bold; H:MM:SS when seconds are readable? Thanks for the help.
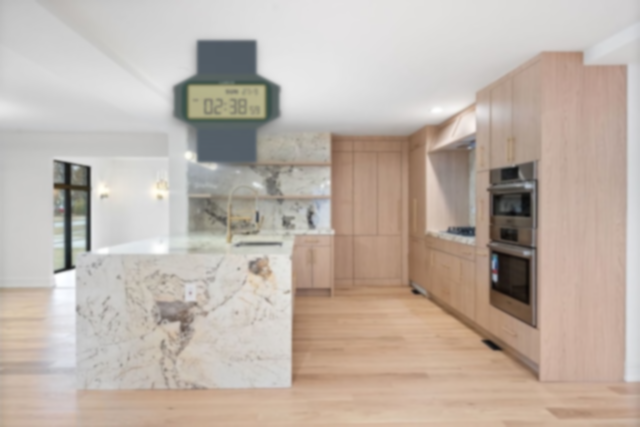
**2:38**
